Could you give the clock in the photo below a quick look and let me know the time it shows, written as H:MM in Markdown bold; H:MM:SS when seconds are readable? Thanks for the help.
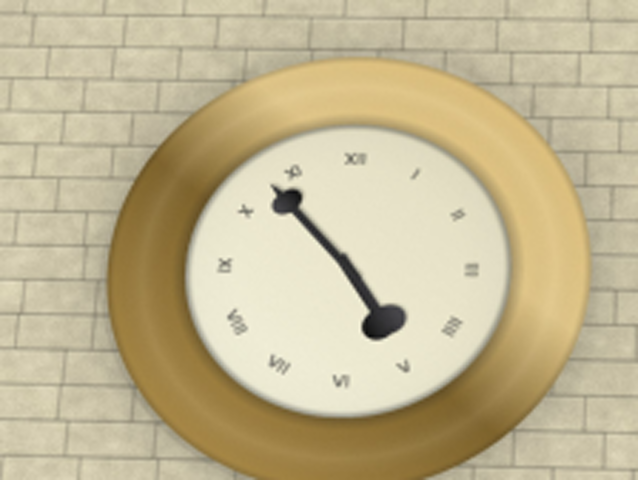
**4:53**
